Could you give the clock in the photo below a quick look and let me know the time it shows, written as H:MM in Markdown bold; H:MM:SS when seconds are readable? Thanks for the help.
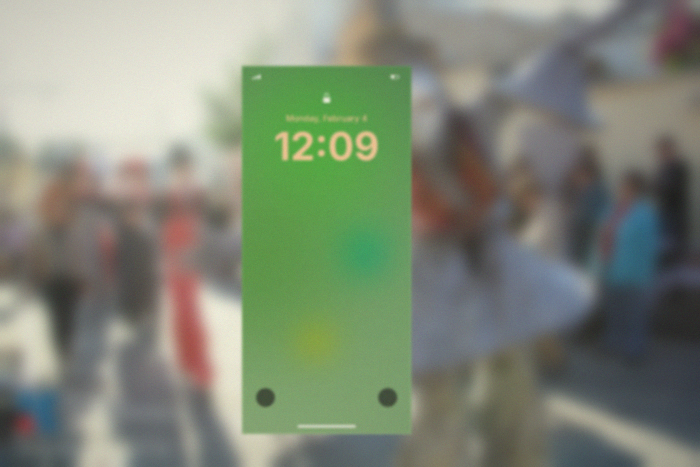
**12:09**
